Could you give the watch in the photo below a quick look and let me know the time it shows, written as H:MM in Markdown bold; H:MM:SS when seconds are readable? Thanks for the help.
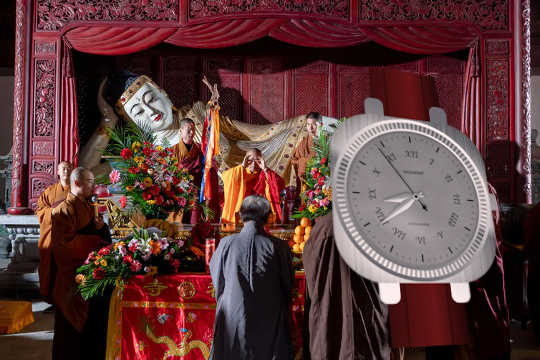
**8:38:54**
